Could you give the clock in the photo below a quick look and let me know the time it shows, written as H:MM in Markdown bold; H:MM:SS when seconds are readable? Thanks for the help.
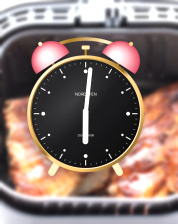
**6:01**
